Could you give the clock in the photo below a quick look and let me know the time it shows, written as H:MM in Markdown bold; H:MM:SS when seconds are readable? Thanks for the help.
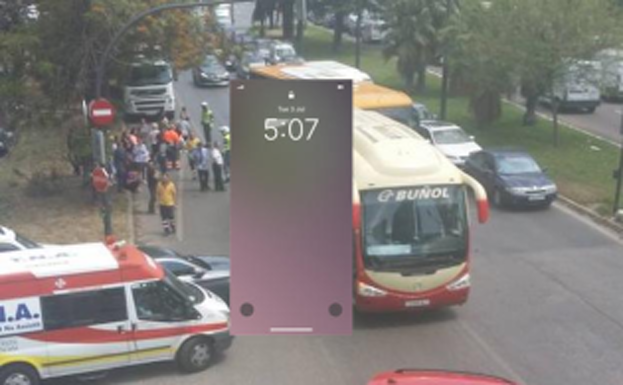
**5:07**
